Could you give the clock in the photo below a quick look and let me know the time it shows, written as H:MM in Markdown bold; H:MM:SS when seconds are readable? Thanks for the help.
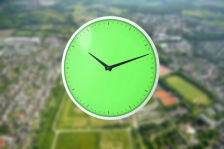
**10:12**
